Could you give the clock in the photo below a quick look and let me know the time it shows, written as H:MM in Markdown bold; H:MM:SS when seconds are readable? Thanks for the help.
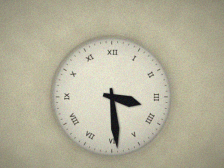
**3:29**
